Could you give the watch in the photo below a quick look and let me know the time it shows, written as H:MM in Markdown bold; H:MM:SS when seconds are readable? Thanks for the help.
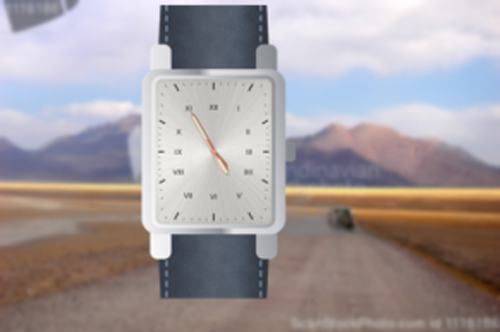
**4:55**
